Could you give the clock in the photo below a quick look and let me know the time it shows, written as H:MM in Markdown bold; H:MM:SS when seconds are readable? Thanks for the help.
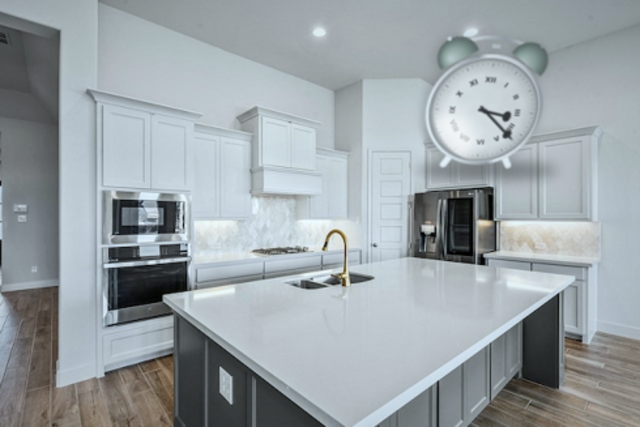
**3:22**
